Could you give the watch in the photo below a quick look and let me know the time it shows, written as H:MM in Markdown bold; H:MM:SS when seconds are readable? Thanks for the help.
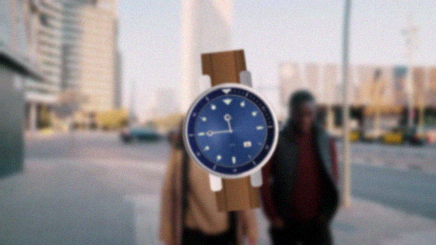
**11:45**
